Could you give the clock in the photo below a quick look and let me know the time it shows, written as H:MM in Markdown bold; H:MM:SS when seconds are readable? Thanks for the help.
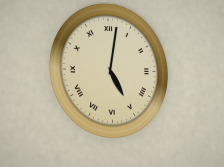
**5:02**
